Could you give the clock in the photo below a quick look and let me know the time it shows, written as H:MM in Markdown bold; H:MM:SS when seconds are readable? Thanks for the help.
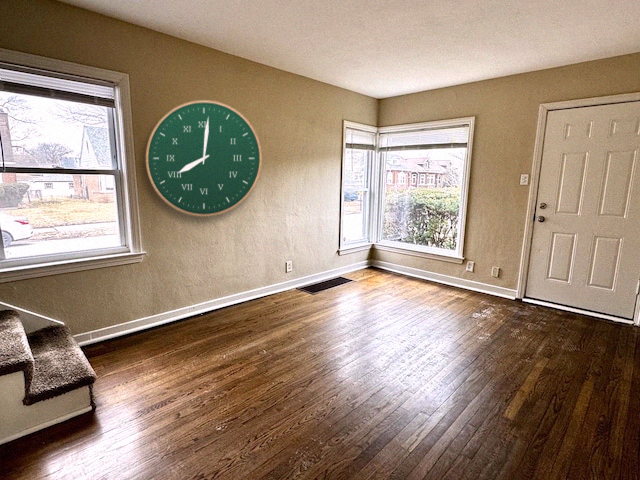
**8:01**
